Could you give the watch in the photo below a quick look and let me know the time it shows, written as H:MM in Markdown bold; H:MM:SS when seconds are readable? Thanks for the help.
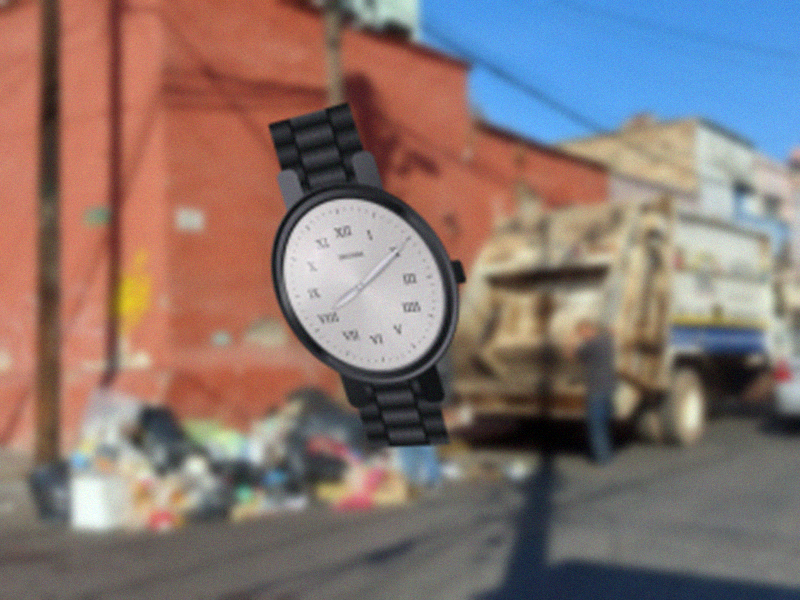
**8:10**
